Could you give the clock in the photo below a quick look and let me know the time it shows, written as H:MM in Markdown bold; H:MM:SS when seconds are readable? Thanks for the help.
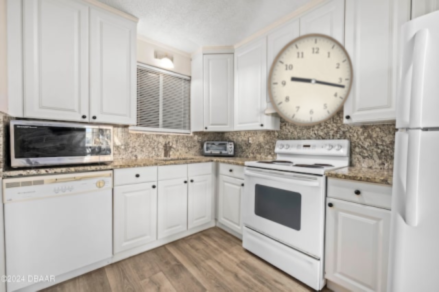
**9:17**
